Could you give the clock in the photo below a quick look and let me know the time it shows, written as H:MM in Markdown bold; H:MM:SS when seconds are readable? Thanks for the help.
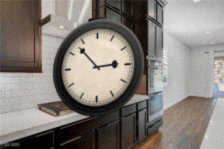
**2:53**
